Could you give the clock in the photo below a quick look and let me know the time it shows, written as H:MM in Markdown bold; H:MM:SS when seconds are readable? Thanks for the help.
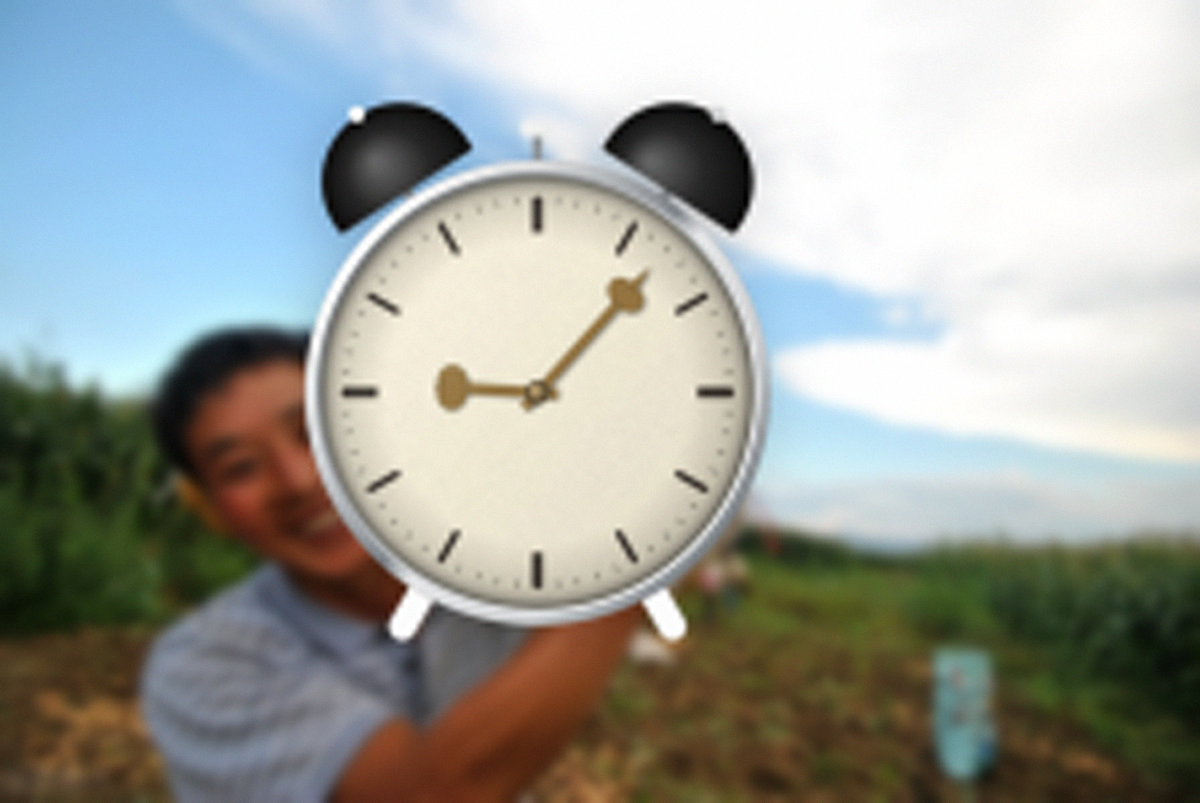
**9:07**
